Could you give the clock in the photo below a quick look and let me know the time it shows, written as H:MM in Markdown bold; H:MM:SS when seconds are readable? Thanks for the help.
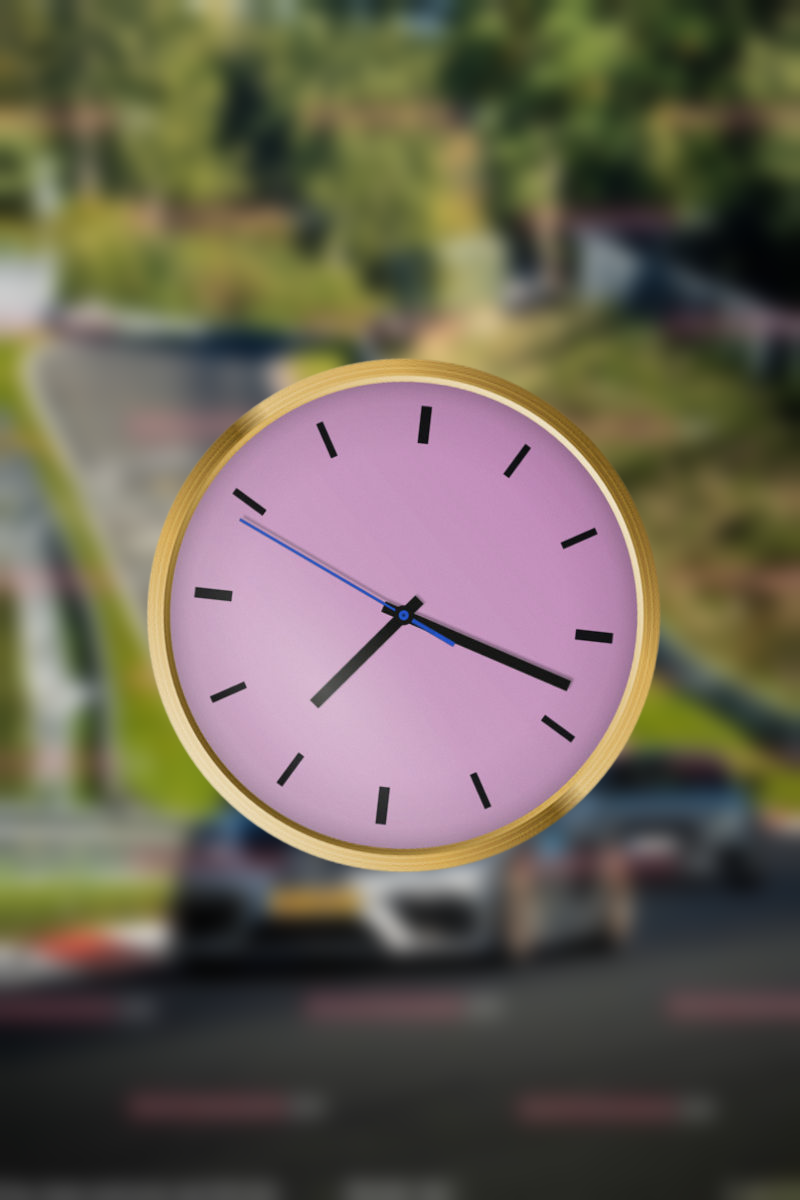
**7:17:49**
